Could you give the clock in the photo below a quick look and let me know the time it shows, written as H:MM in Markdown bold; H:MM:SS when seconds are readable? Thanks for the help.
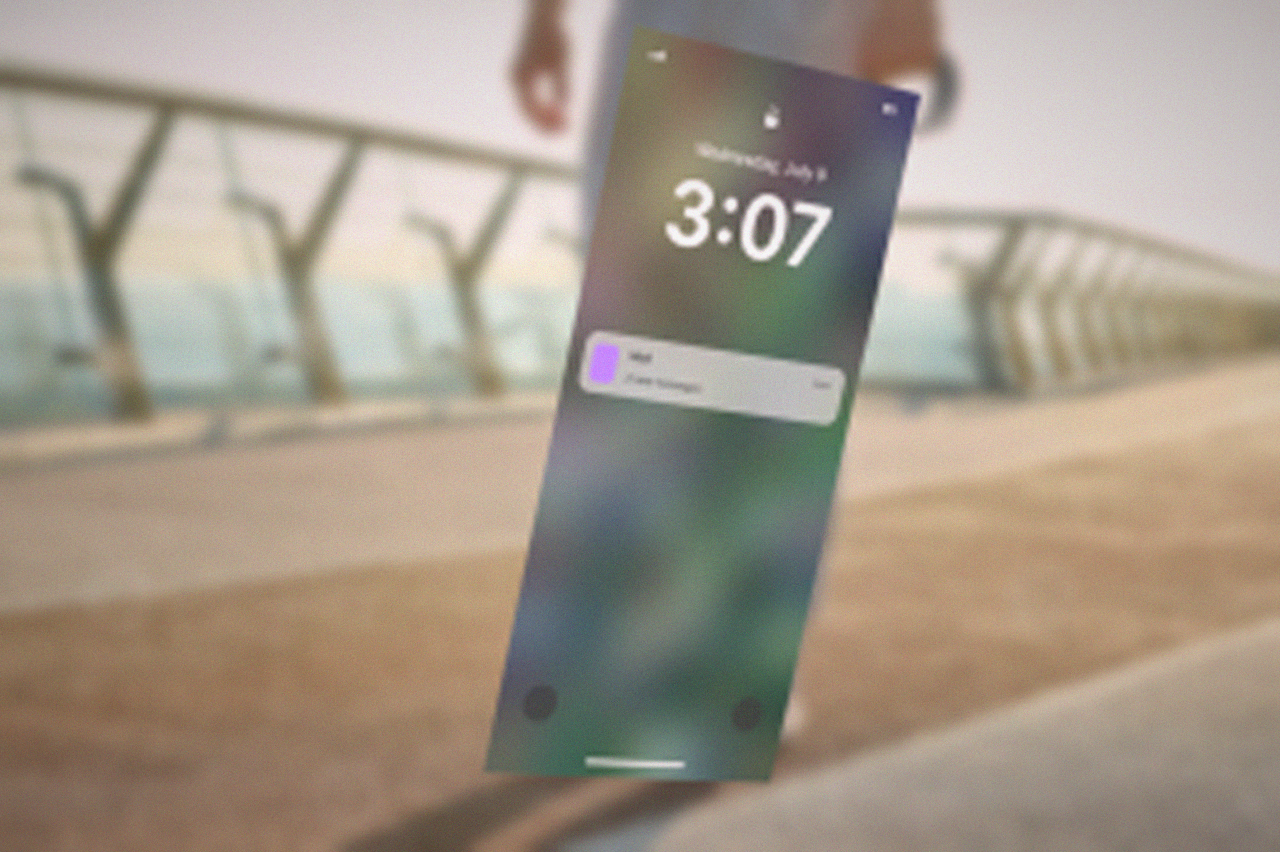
**3:07**
